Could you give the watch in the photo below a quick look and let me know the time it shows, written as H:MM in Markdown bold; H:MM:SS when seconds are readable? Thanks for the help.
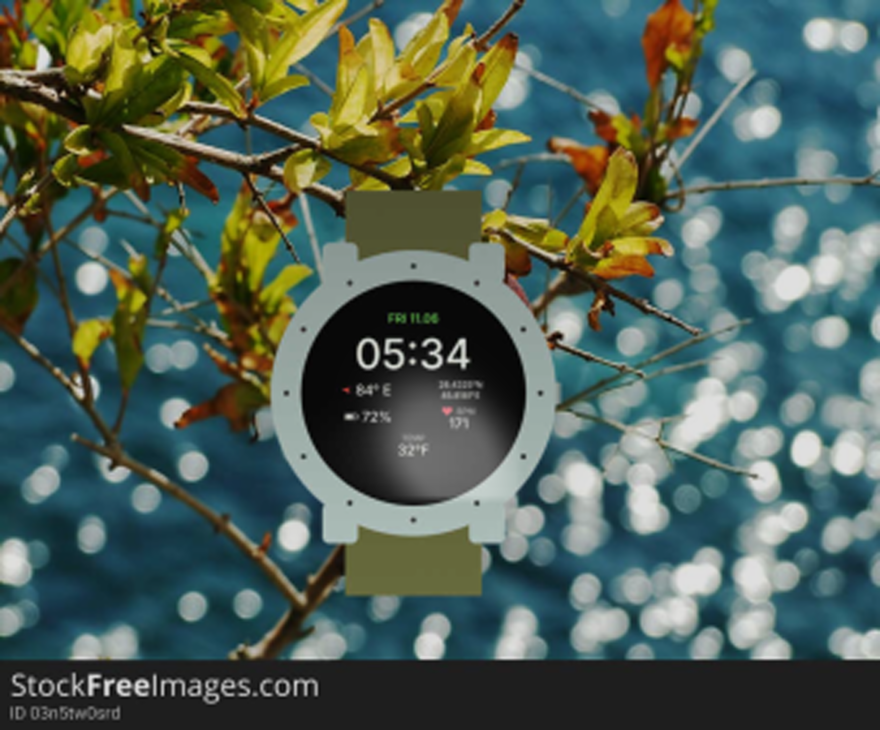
**5:34**
